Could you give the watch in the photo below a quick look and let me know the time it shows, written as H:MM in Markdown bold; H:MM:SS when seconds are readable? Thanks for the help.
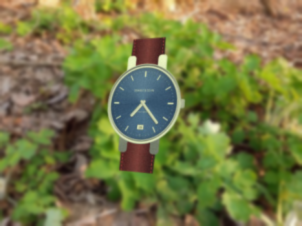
**7:23**
